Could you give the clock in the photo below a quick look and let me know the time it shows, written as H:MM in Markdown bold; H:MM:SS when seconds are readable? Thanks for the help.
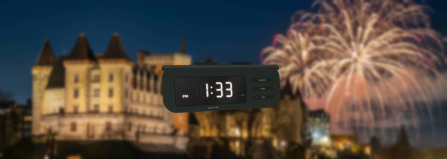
**1:33**
